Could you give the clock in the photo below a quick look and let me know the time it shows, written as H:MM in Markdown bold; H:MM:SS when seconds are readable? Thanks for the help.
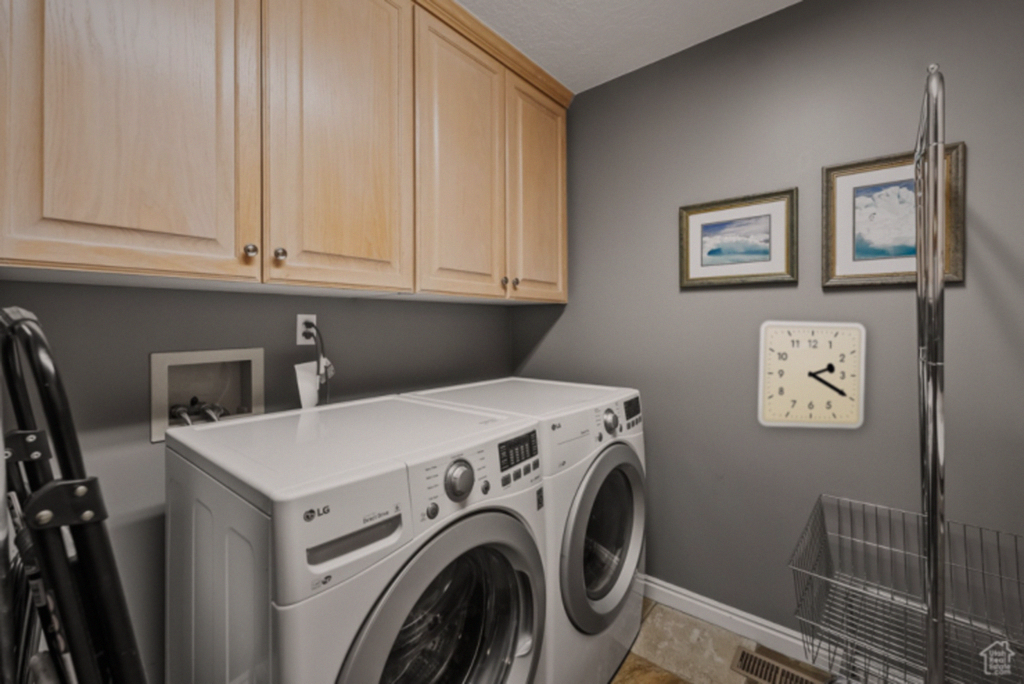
**2:20**
